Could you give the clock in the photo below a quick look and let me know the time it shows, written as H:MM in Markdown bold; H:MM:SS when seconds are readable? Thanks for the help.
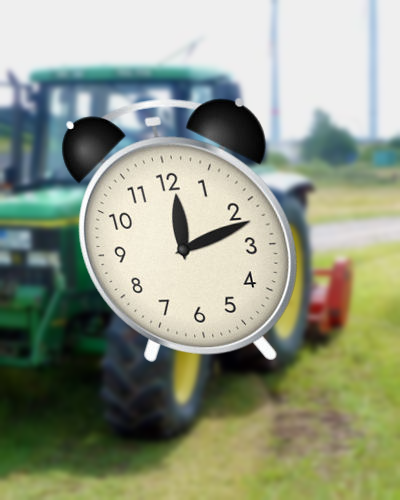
**12:12**
